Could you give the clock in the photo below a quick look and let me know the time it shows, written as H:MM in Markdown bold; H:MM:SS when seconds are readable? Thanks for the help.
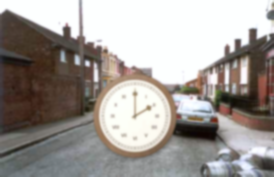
**2:00**
